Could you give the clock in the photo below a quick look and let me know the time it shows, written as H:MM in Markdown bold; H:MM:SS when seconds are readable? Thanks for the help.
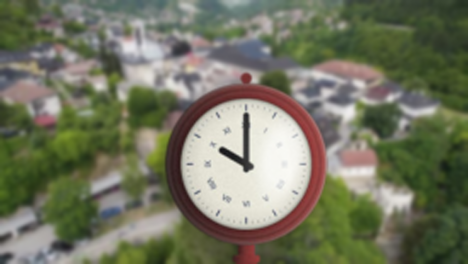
**10:00**
